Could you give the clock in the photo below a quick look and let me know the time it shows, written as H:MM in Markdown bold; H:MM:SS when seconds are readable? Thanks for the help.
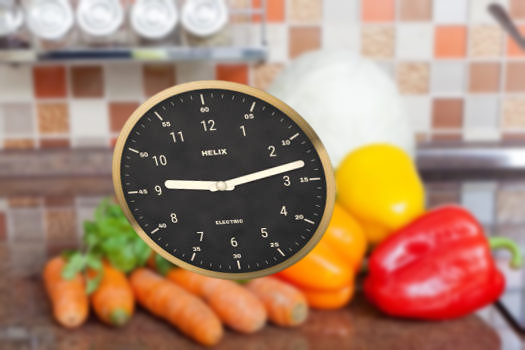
**9:13**
